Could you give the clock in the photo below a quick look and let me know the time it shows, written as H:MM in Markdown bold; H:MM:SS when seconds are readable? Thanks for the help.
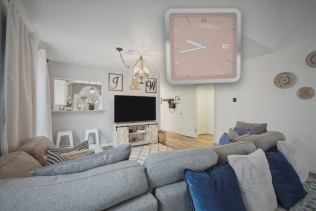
**9:43**
